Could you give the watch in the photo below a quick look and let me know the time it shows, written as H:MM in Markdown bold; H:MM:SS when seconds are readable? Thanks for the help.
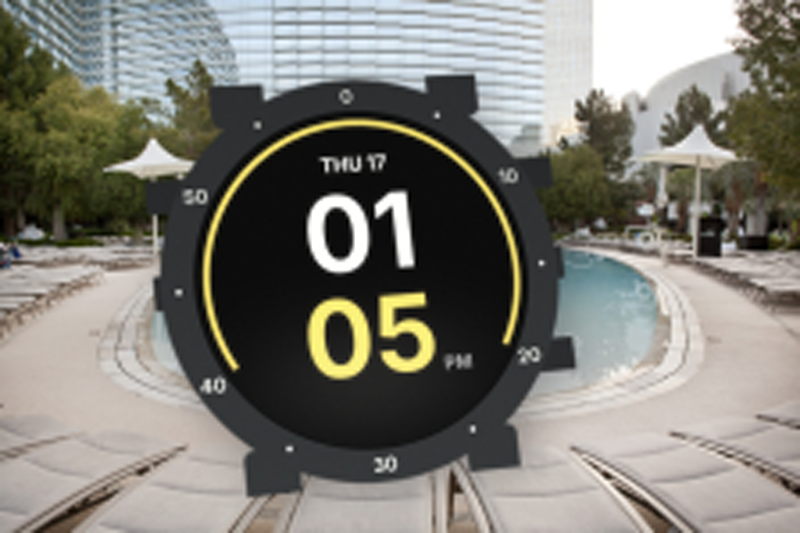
**1:05**
